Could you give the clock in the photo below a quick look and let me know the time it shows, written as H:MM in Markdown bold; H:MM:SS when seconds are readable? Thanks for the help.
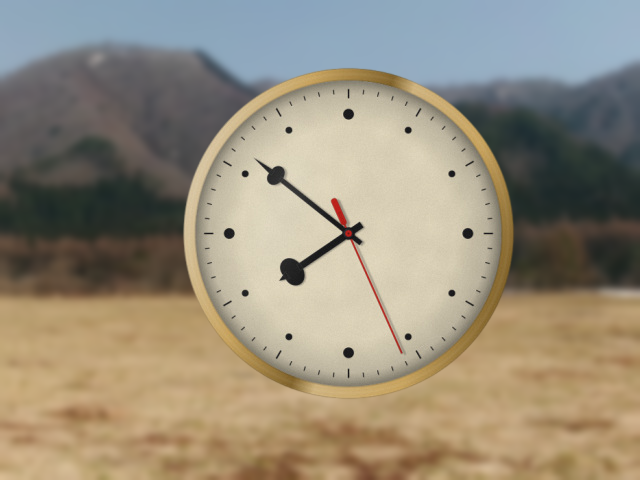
**7:51:26**
